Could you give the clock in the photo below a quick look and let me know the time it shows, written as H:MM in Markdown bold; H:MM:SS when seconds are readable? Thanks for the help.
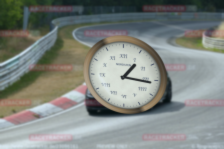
**1:16**
